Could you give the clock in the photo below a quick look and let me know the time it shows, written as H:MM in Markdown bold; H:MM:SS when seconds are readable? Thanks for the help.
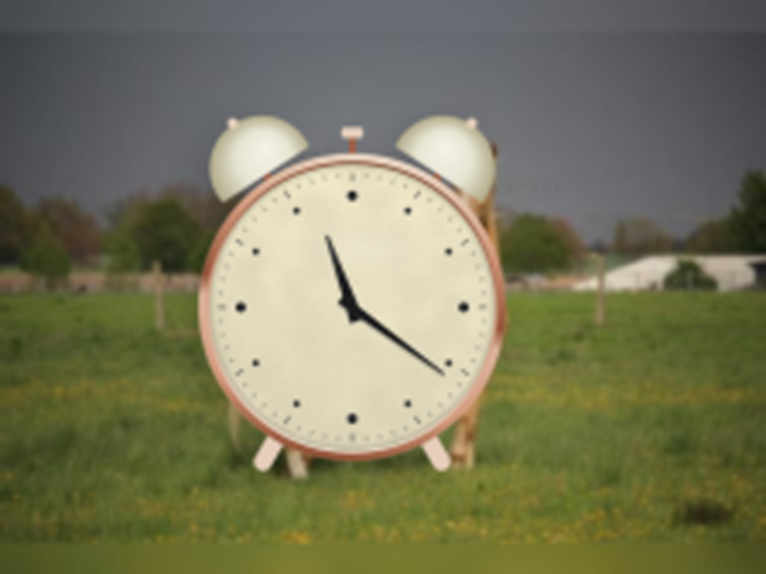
**11:21**
